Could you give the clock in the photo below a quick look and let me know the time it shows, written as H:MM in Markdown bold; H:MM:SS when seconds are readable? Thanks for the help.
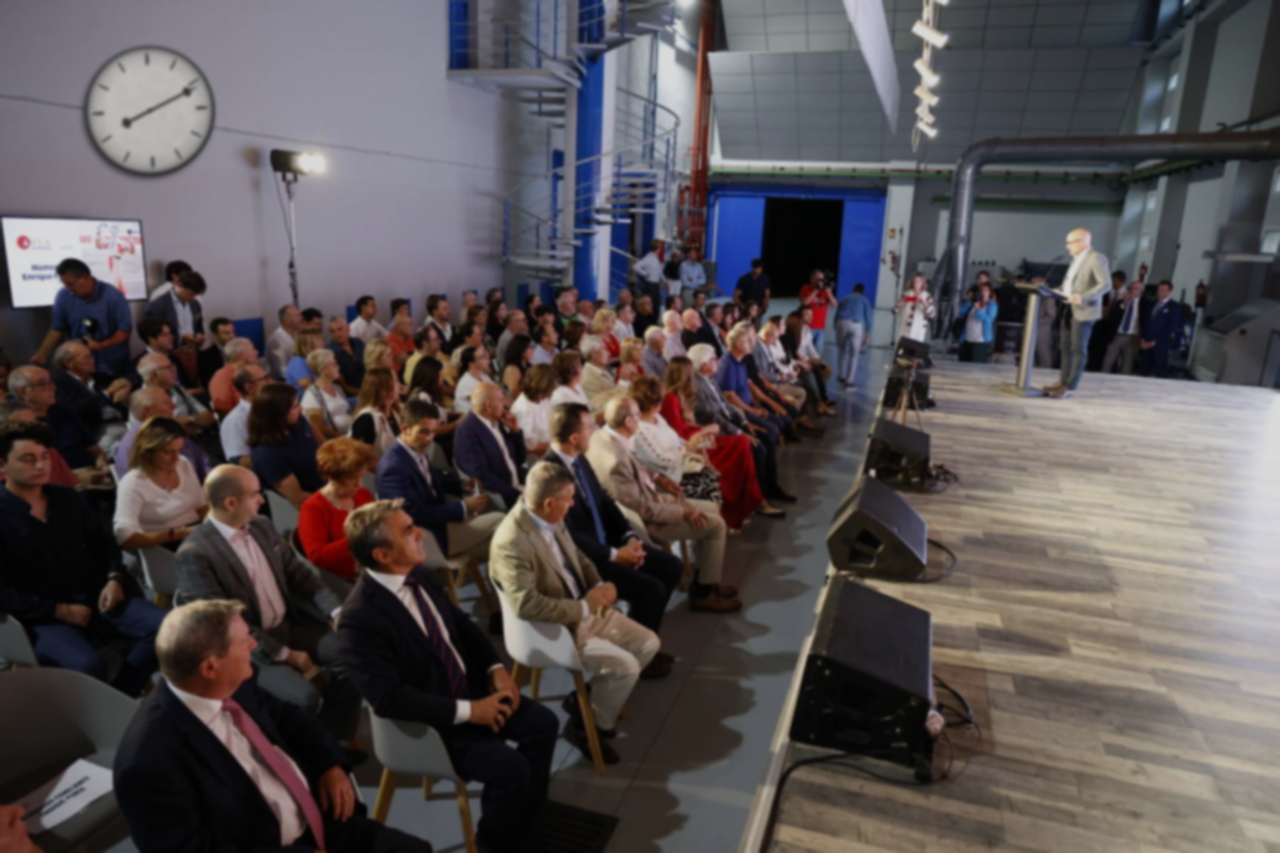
**8:11**
